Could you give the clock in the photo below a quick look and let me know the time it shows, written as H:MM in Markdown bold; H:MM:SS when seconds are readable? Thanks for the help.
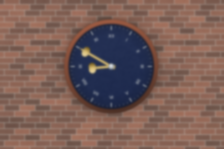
**8:50**
